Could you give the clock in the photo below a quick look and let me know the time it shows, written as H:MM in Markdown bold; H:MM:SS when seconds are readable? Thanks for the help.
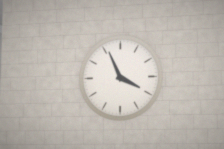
**3:56**
